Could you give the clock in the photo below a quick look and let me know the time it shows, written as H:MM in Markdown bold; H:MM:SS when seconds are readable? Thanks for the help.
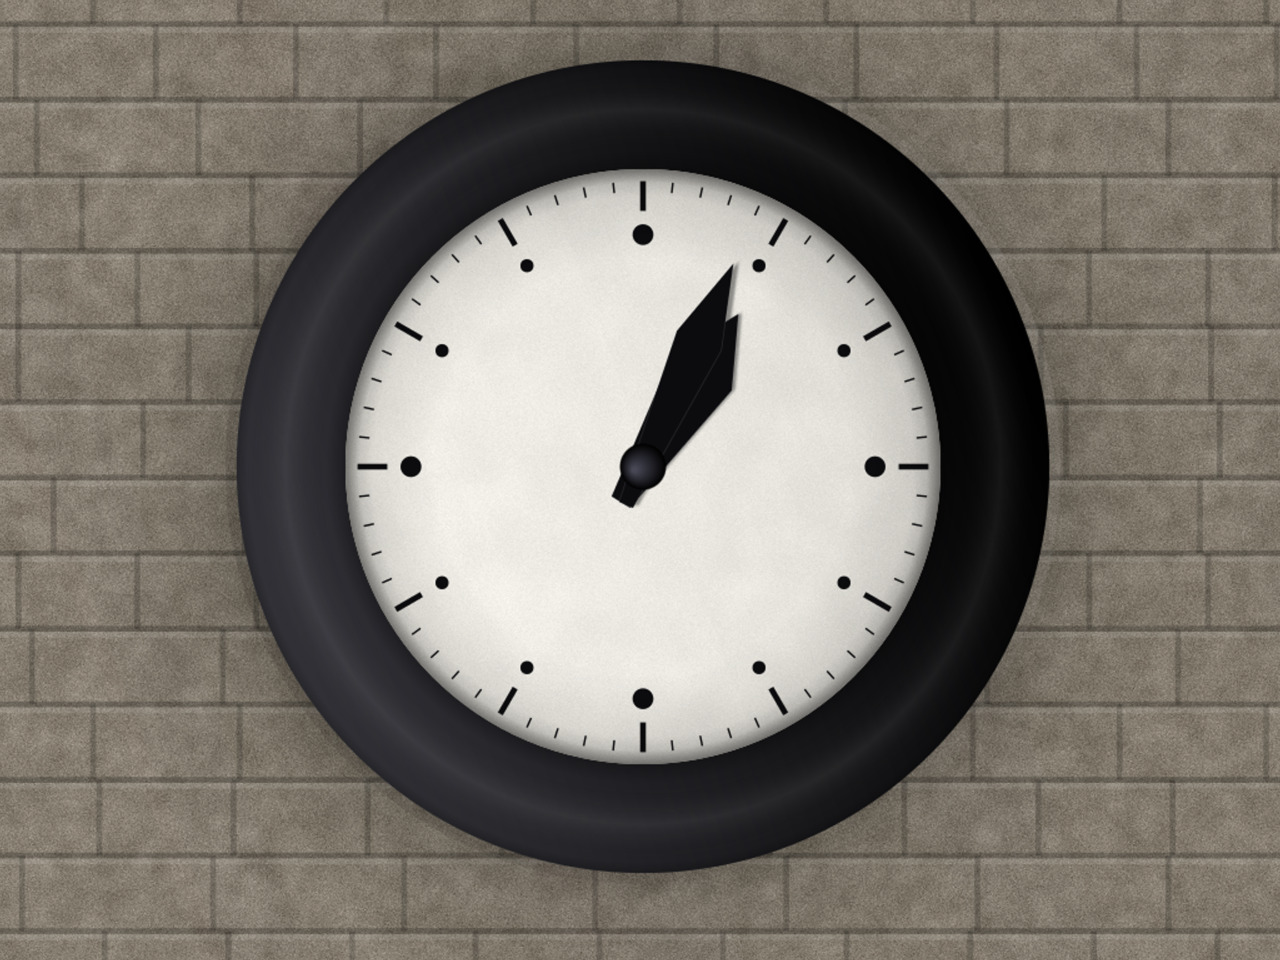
**1:04**
